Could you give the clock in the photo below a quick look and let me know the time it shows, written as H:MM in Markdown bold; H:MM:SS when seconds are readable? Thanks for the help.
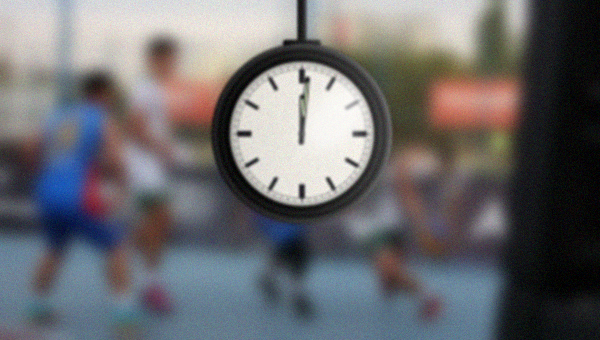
**12:01**
